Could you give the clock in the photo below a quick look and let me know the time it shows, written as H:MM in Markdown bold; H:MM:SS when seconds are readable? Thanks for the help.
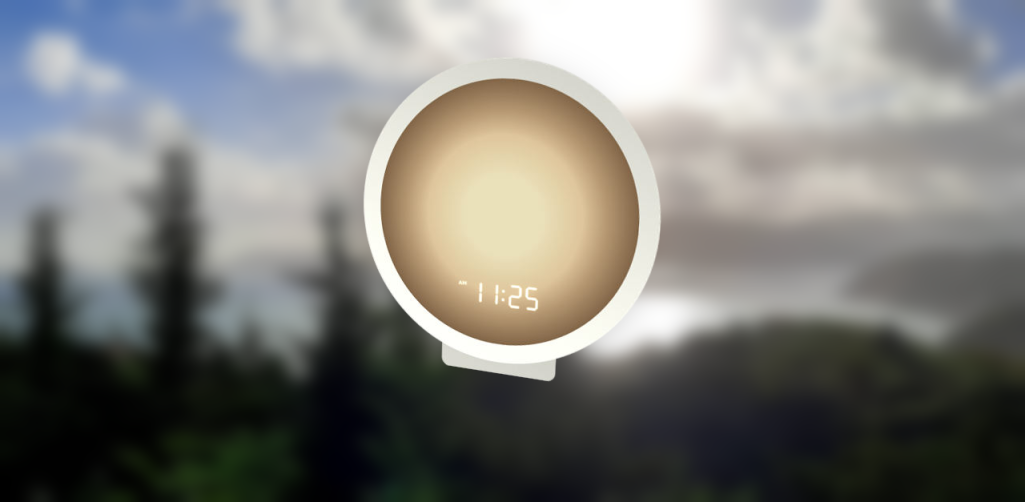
**11:25**
